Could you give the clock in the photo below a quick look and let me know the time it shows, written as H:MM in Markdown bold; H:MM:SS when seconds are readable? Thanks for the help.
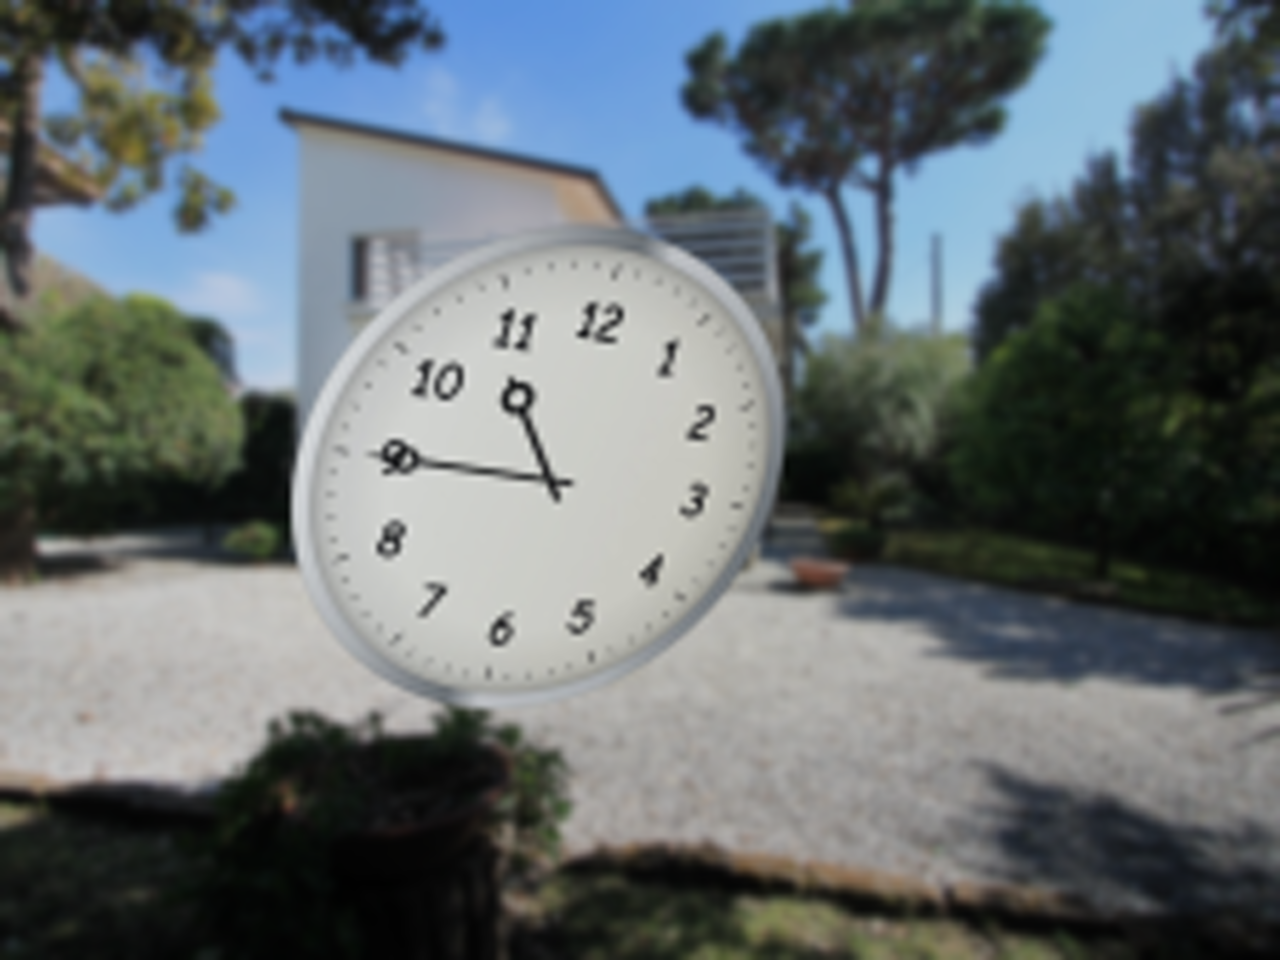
**10:45**
